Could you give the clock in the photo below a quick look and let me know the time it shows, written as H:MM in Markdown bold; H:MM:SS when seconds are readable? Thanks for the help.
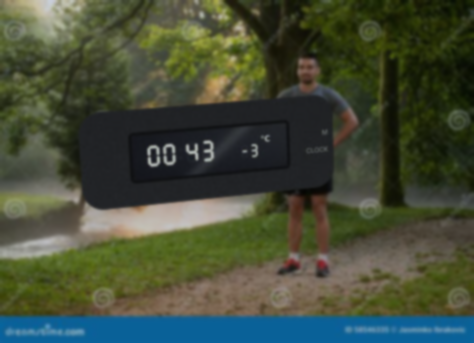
**0:43**
